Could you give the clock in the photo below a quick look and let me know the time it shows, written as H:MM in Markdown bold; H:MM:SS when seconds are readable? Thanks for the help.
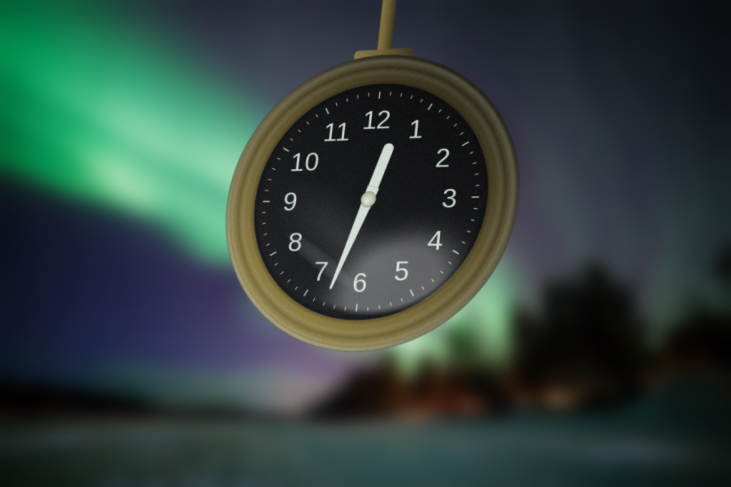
**12:33**
